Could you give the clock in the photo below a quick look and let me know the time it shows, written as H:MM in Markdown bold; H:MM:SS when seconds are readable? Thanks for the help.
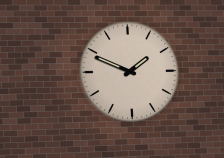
**1:49**
